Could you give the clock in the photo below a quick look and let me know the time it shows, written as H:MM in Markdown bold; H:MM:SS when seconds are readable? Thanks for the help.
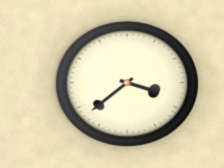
**3:38**
